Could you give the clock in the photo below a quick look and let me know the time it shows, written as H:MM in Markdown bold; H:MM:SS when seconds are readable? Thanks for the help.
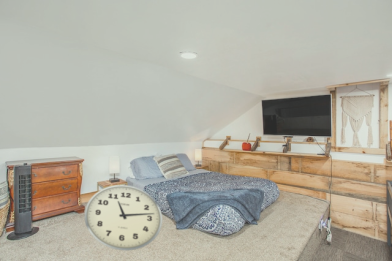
**11:13**
